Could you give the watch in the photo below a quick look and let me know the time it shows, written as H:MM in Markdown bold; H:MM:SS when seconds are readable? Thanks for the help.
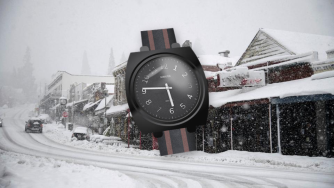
**5:46**
